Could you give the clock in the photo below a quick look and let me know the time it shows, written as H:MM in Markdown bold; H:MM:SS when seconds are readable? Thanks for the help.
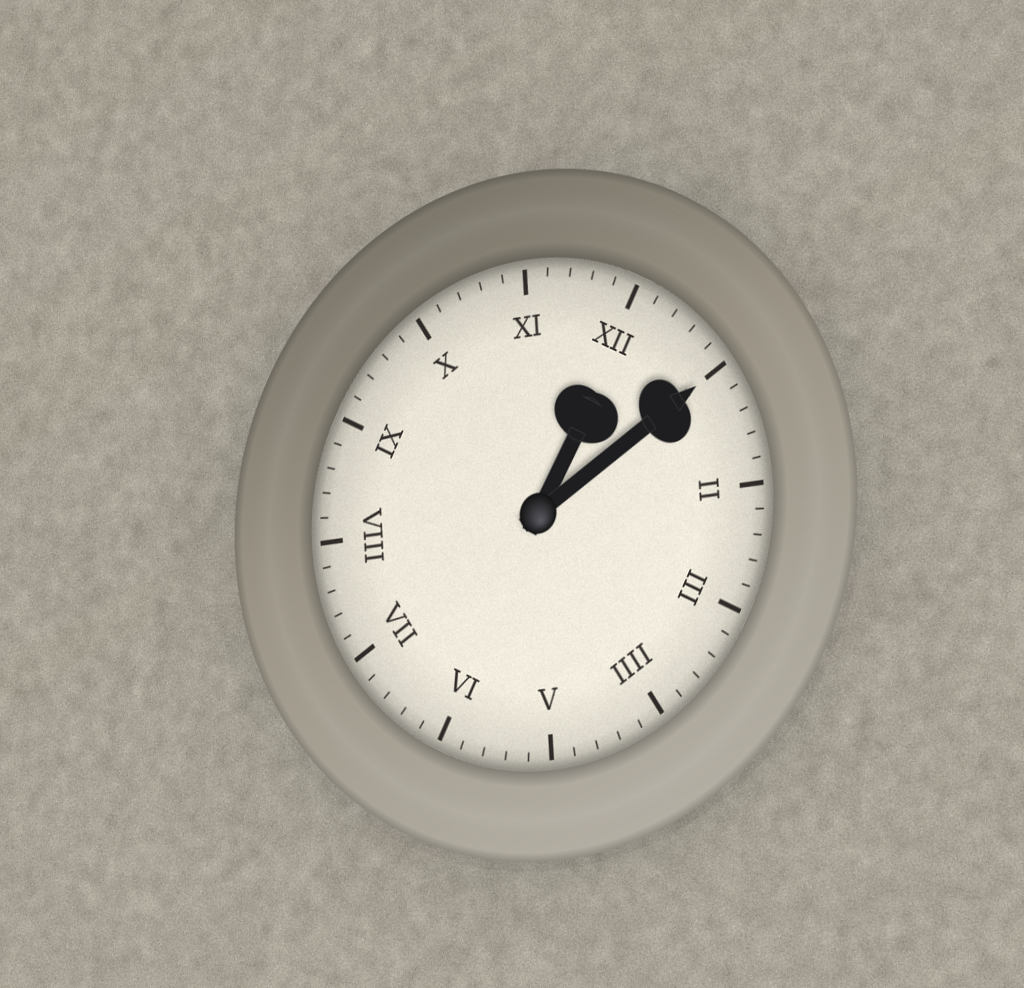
**12:05**
